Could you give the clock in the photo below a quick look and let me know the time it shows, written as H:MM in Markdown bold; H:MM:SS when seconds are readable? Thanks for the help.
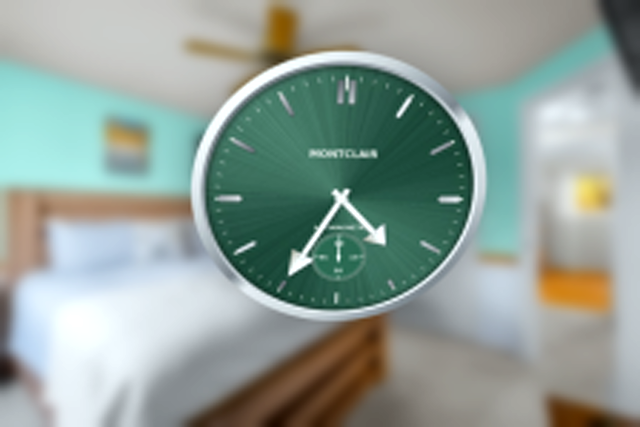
**4:35**
